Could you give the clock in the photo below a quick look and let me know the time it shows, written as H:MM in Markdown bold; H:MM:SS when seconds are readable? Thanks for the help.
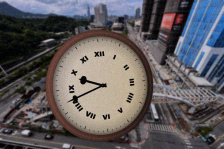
**9:42**
